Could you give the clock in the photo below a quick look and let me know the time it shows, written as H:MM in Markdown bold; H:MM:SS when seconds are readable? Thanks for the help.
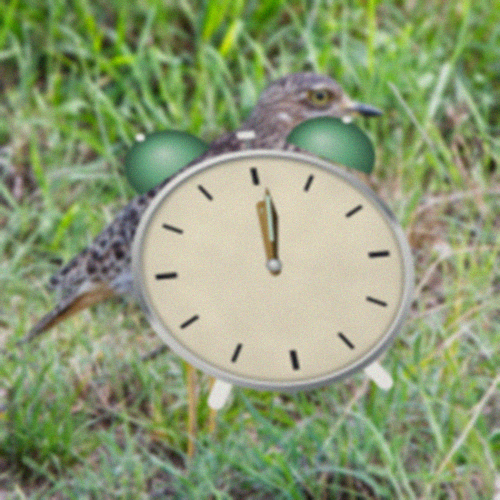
**12:01**
